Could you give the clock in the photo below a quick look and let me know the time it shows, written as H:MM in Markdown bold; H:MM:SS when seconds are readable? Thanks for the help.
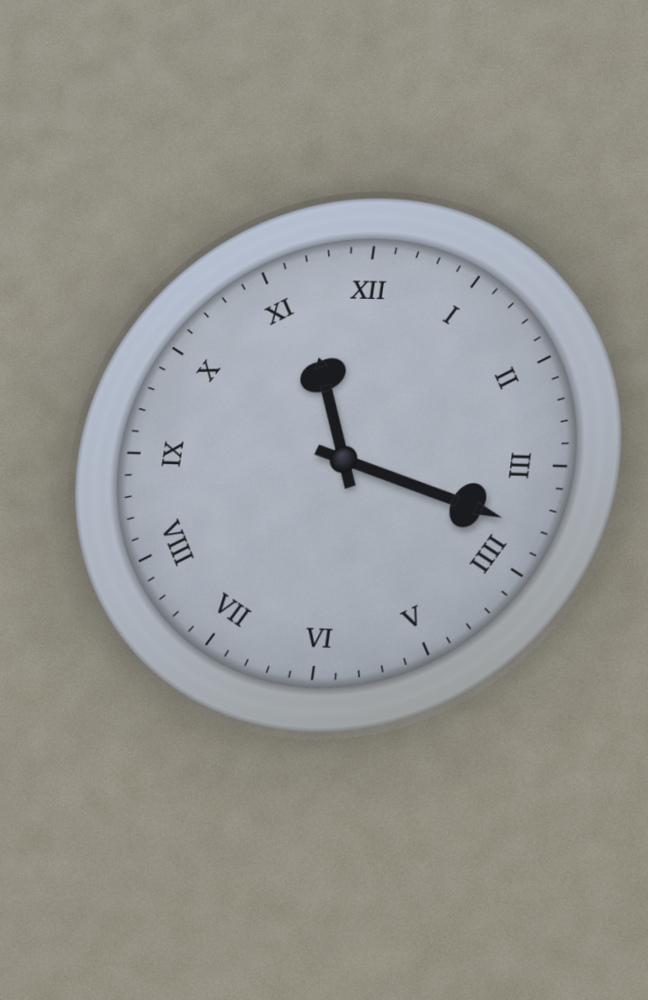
**11:18**
